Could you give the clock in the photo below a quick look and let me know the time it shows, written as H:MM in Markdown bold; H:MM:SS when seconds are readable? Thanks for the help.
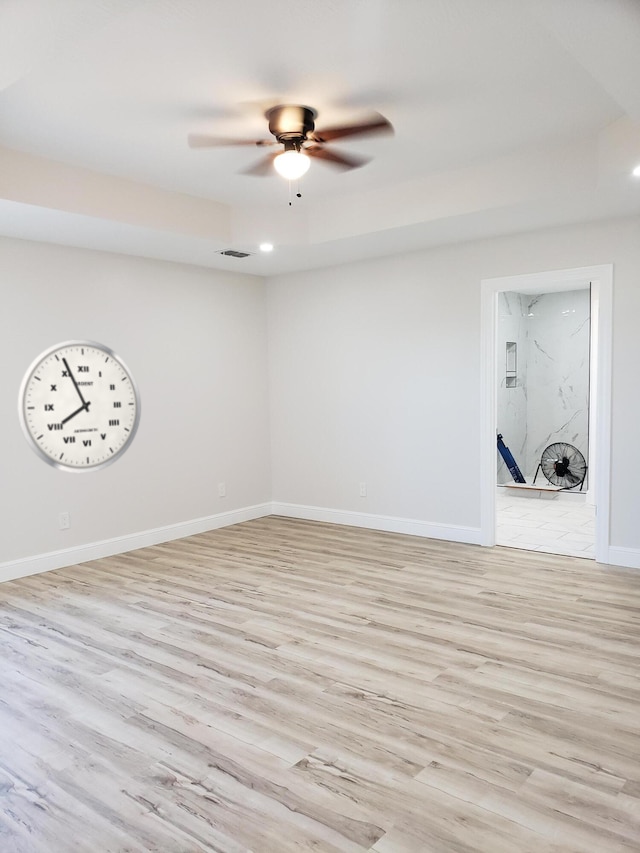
**7:56**
